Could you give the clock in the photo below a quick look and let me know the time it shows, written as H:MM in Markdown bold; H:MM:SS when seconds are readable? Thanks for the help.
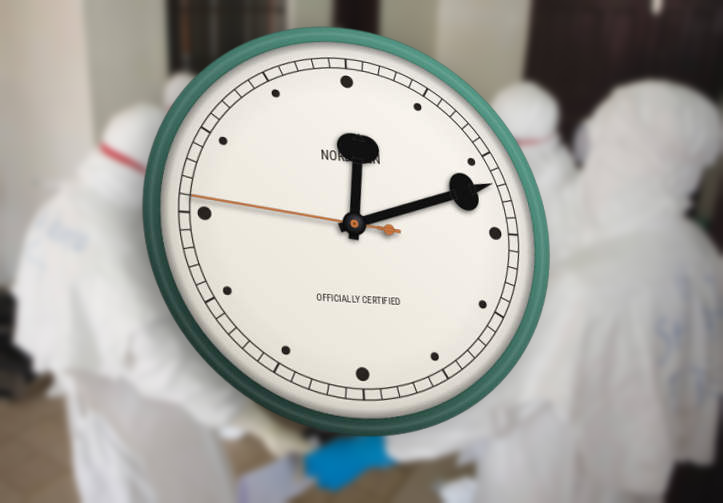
**12:11:46**
